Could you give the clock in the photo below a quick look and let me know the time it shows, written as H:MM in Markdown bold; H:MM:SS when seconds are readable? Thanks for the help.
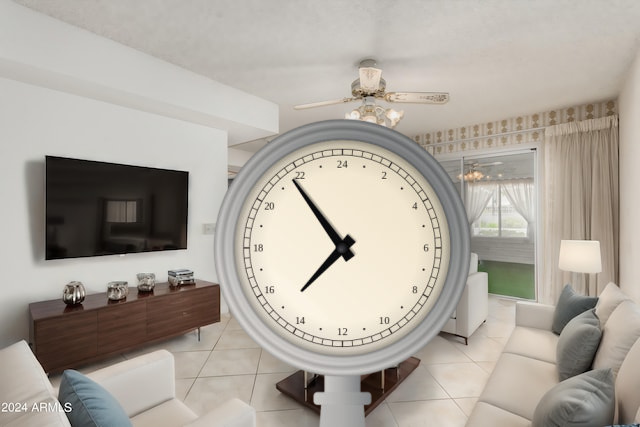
**14:54**
